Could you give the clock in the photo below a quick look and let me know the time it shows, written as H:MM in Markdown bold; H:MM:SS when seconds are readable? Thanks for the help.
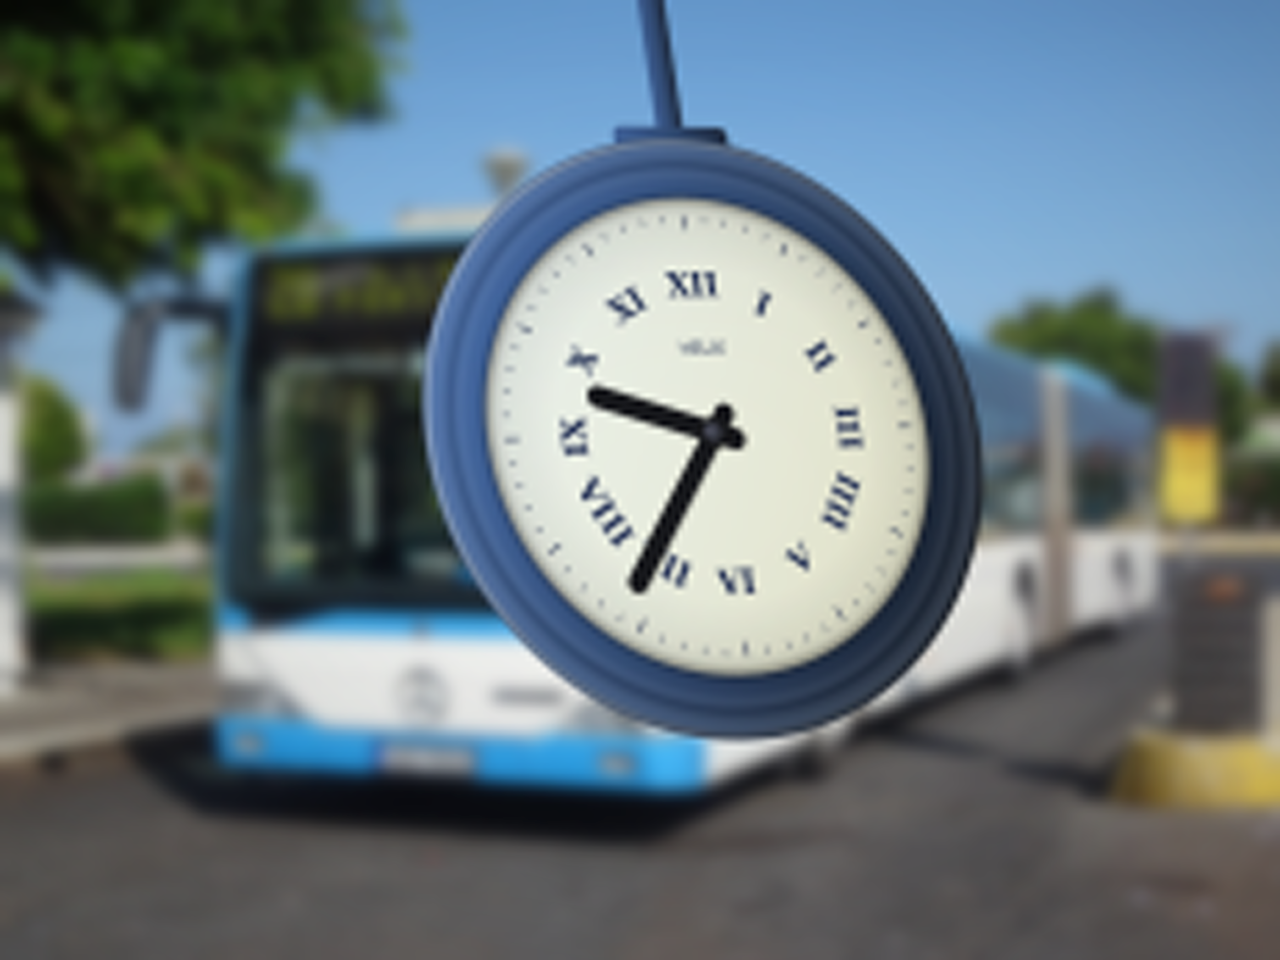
**9:36**
